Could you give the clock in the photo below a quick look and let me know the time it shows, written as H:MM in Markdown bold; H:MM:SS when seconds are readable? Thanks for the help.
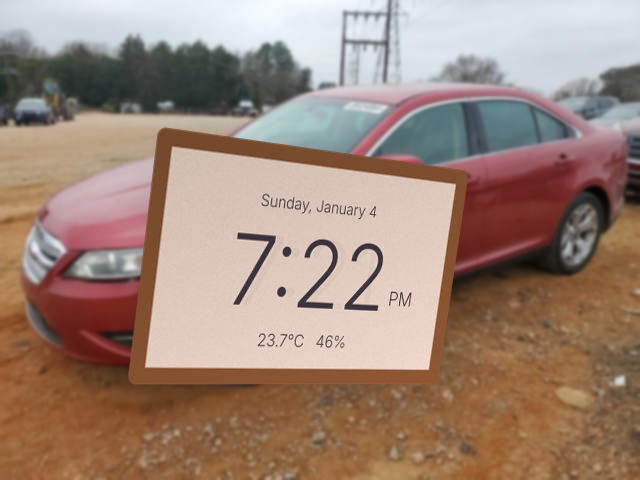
**7:22**
